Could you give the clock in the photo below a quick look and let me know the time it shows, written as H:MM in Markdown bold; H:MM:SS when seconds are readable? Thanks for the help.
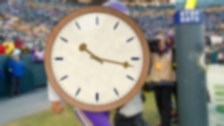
**10:17**
